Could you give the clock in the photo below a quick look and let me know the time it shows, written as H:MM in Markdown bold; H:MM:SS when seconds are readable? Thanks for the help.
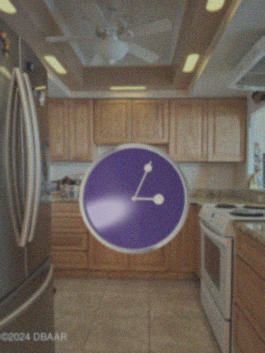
**3:04**
